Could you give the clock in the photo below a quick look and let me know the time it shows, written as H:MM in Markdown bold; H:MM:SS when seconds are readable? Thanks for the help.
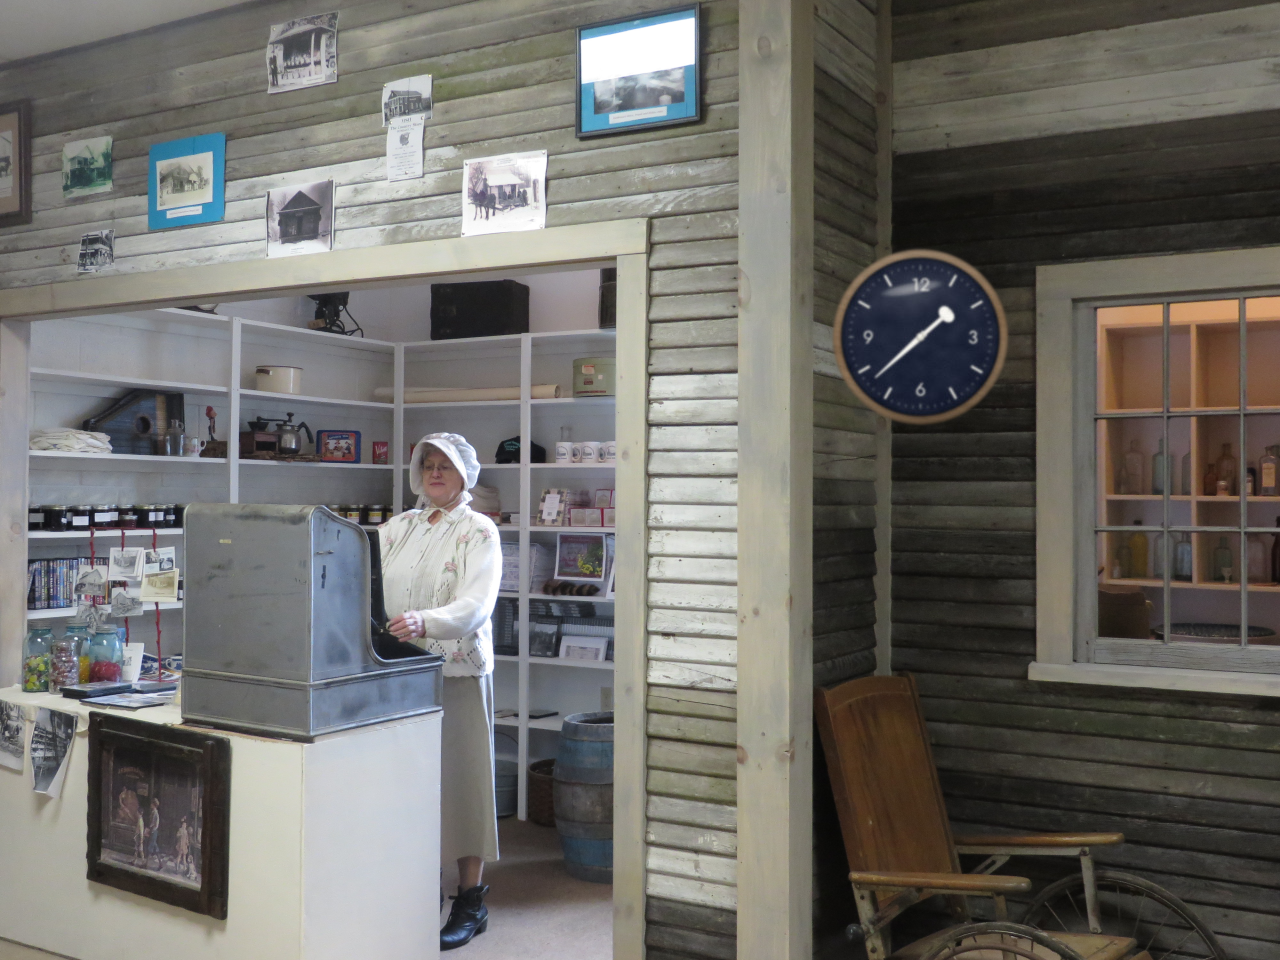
**1:38**
